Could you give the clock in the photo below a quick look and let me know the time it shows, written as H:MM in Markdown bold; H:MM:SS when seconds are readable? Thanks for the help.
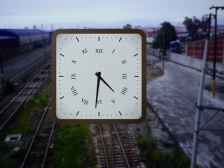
**4:31**
